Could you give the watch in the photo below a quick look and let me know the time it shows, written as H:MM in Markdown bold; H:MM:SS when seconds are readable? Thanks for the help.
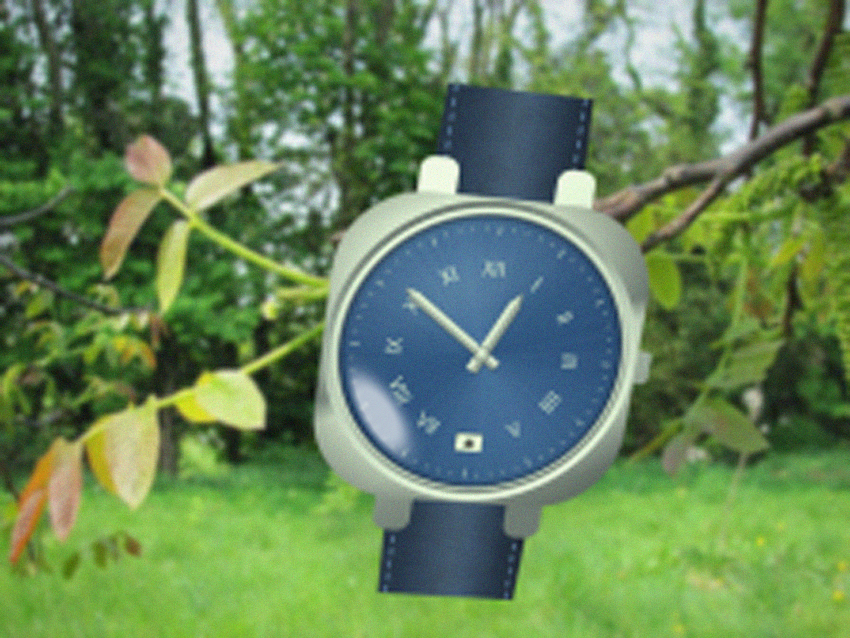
**12:51**
